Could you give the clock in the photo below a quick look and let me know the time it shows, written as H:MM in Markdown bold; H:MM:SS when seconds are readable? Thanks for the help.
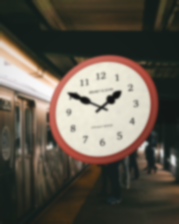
**1:50**
